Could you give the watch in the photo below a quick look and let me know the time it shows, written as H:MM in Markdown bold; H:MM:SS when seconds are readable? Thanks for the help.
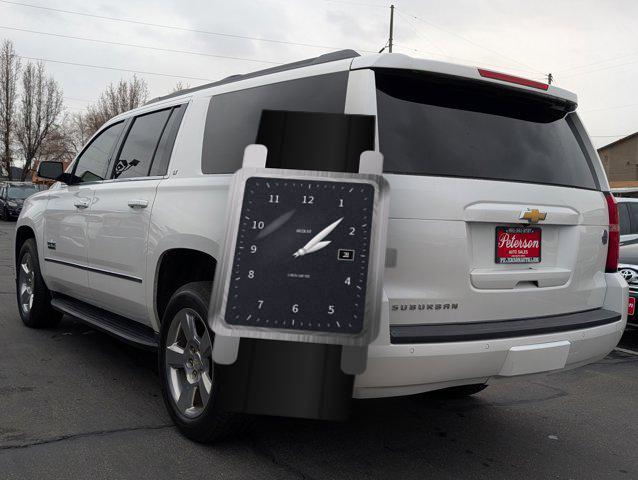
**2:07**
